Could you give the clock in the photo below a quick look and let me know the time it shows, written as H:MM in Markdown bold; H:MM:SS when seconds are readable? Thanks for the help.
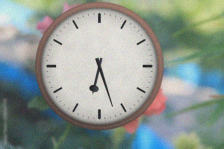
**6:27**
